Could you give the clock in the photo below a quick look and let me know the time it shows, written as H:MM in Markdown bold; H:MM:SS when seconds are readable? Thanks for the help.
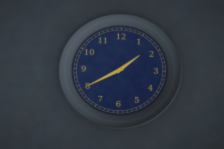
**1:40**
